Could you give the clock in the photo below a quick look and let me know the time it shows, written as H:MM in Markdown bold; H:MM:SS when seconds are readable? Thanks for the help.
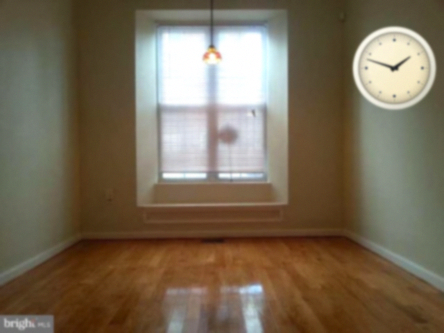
**1:48**
